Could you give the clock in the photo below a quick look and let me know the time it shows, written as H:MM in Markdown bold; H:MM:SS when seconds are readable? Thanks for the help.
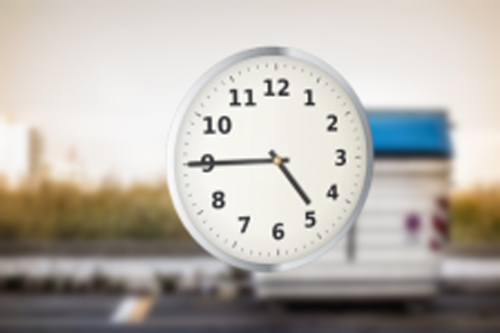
**4:45**
